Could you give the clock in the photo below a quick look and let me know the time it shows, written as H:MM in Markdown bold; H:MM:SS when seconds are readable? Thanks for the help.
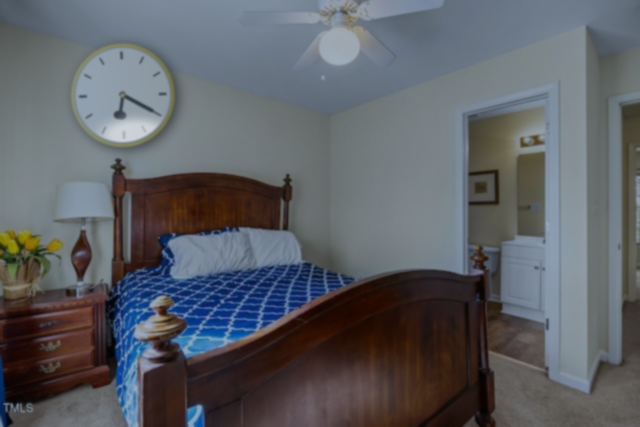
**6:20**
